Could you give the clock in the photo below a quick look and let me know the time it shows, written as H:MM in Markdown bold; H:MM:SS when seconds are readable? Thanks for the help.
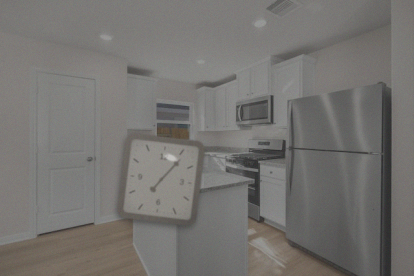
**7:06**
